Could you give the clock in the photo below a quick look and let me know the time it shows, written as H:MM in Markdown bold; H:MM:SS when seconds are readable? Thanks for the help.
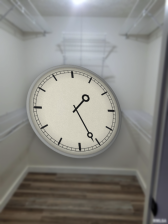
**1:26**
